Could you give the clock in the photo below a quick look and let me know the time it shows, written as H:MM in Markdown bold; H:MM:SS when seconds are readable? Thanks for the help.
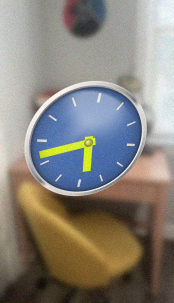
**5:42**
